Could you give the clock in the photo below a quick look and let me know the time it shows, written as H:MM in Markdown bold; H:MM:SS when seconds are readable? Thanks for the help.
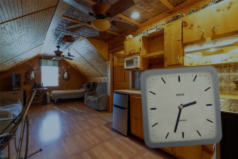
**2:33**
